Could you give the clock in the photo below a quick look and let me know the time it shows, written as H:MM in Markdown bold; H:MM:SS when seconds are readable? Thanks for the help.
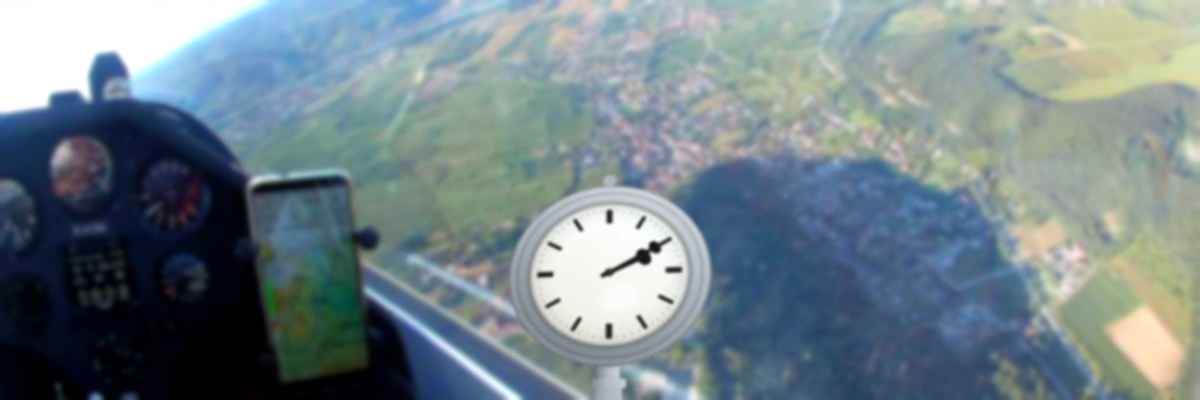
**2:10**
